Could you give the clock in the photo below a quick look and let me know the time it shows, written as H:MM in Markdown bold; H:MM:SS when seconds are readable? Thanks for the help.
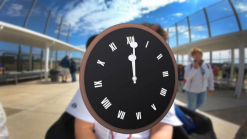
**12:01**
